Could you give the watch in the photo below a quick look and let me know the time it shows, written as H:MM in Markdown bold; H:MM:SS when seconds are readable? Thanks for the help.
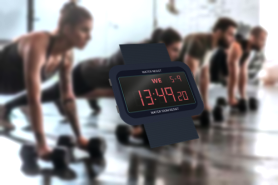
**13:49:20**
